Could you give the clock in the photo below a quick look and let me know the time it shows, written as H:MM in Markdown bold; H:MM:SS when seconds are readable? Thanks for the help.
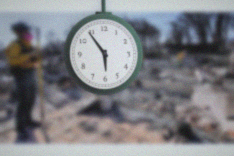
**5:54**
